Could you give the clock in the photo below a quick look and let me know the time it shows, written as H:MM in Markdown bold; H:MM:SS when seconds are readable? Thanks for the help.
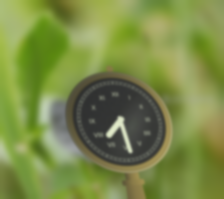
**7:29**
